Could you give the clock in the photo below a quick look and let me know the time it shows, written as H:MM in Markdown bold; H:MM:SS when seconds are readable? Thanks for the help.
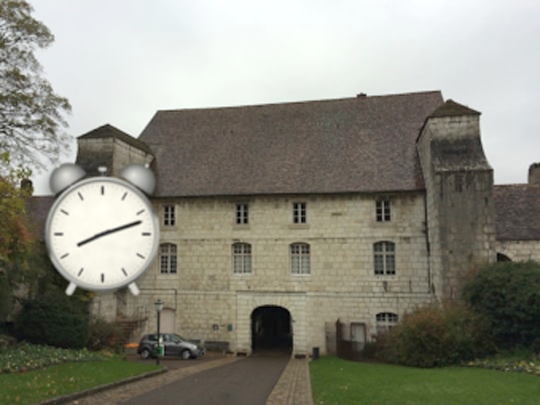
**8:12**
